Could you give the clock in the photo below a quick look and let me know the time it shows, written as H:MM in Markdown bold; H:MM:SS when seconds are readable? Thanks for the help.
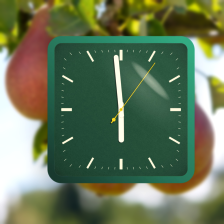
**5:59:06**
